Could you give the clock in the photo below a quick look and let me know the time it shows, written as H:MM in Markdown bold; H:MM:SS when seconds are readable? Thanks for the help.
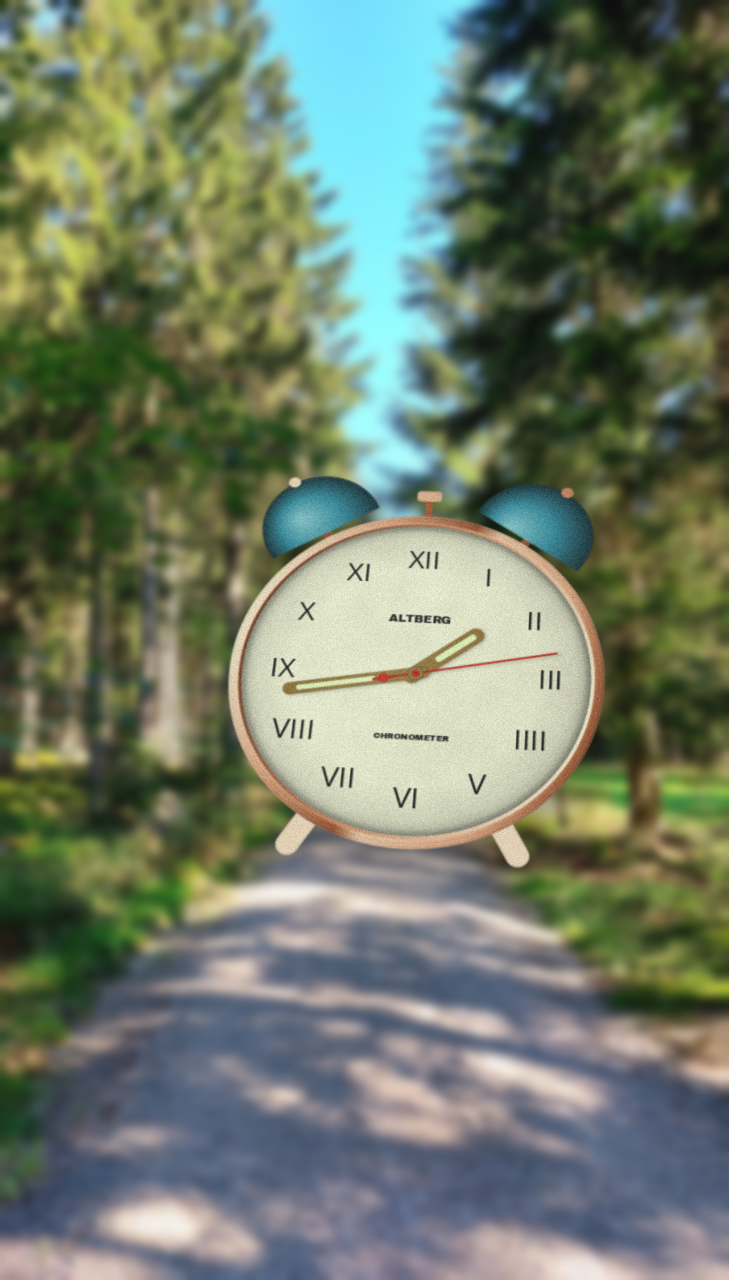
**1:43:13**
